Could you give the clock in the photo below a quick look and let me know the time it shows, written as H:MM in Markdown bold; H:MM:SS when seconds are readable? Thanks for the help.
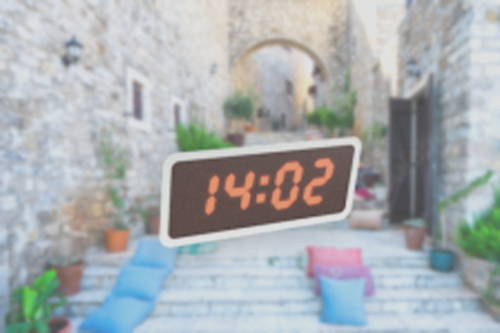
**14:02**
